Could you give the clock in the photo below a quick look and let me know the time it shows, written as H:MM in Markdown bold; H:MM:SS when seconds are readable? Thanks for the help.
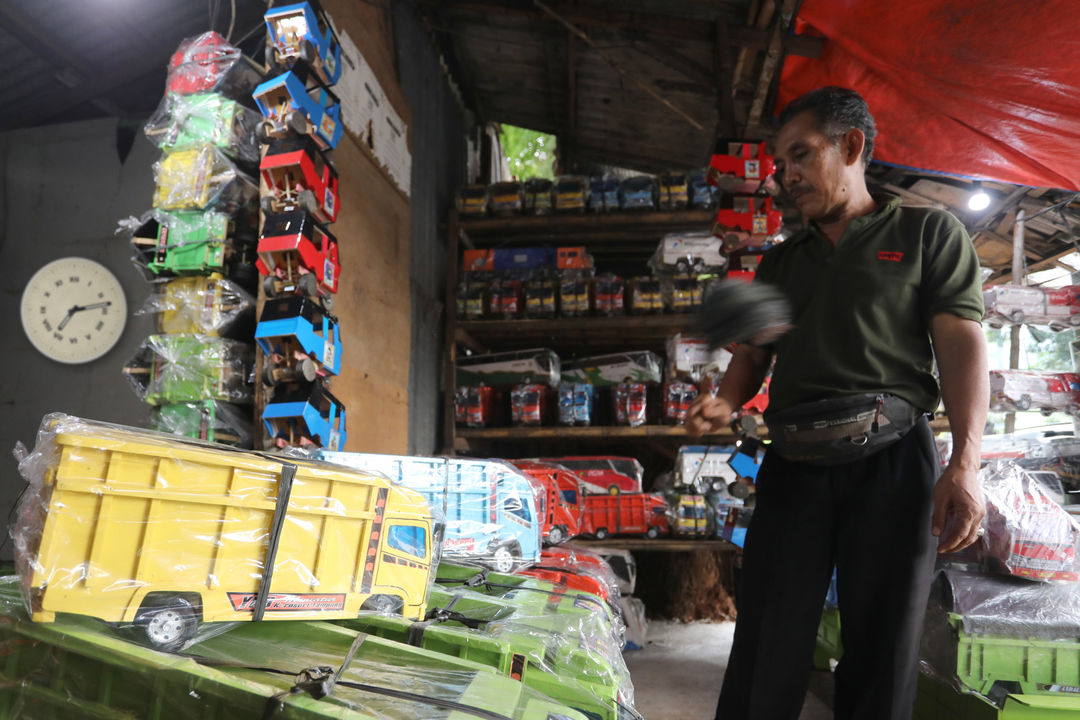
**7:13**
